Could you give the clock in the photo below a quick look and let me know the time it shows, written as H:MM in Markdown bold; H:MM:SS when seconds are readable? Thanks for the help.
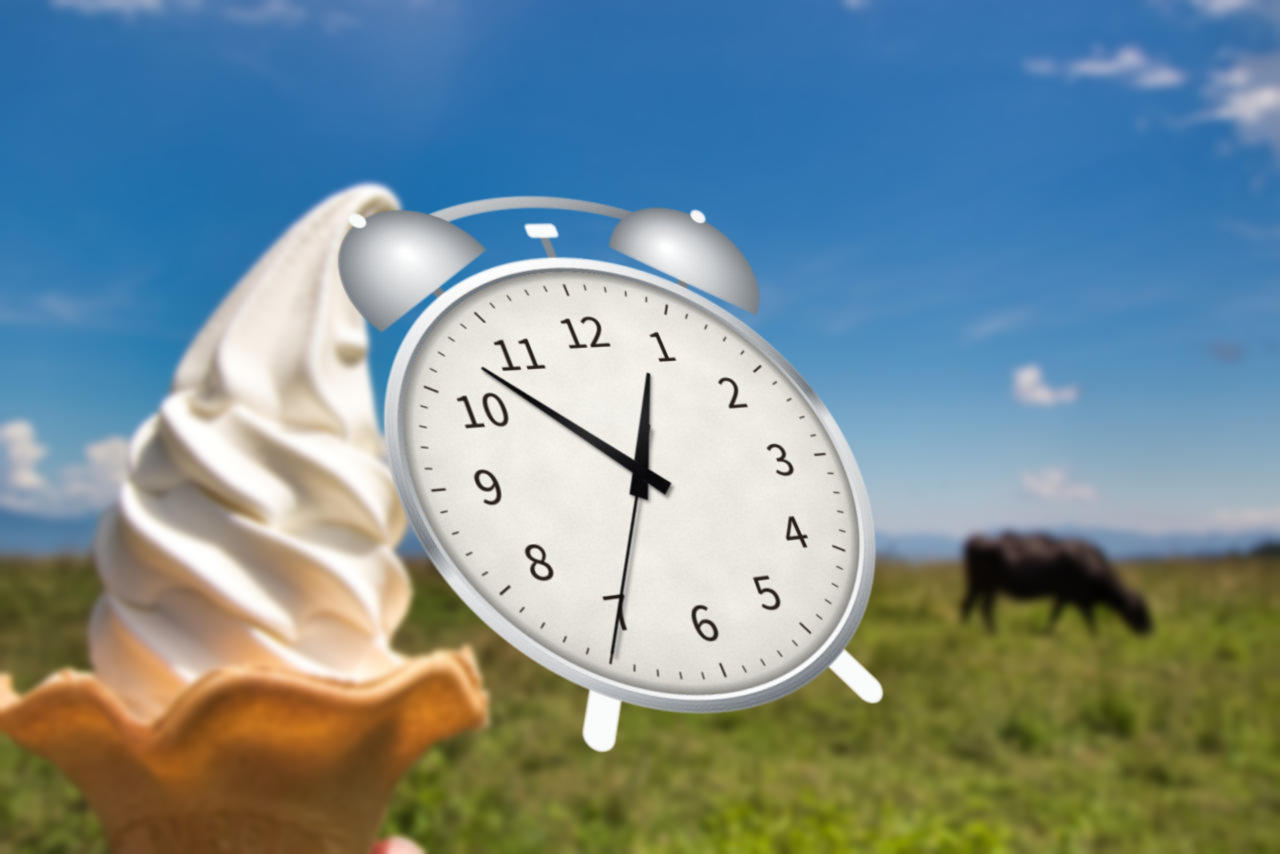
**12:52:35**
